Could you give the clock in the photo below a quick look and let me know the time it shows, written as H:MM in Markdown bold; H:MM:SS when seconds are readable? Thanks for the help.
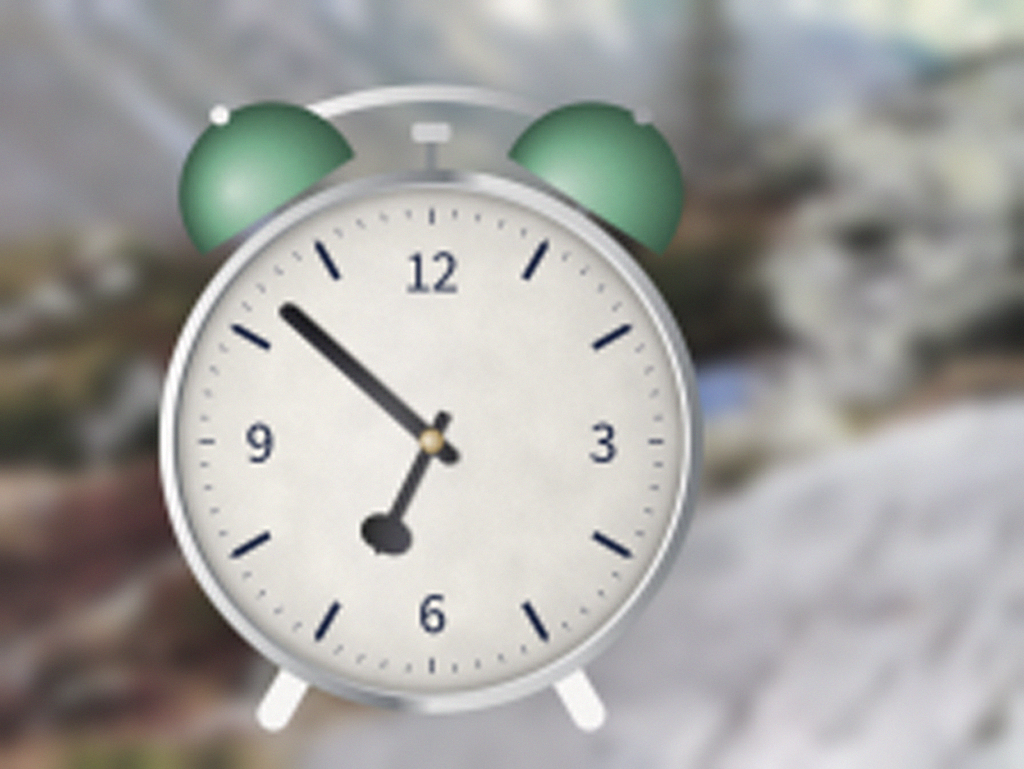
**6:52**
